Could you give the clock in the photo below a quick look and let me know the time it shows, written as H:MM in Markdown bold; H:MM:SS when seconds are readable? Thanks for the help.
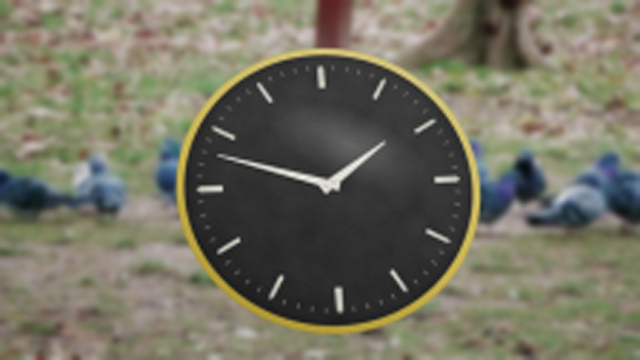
**1:48**
